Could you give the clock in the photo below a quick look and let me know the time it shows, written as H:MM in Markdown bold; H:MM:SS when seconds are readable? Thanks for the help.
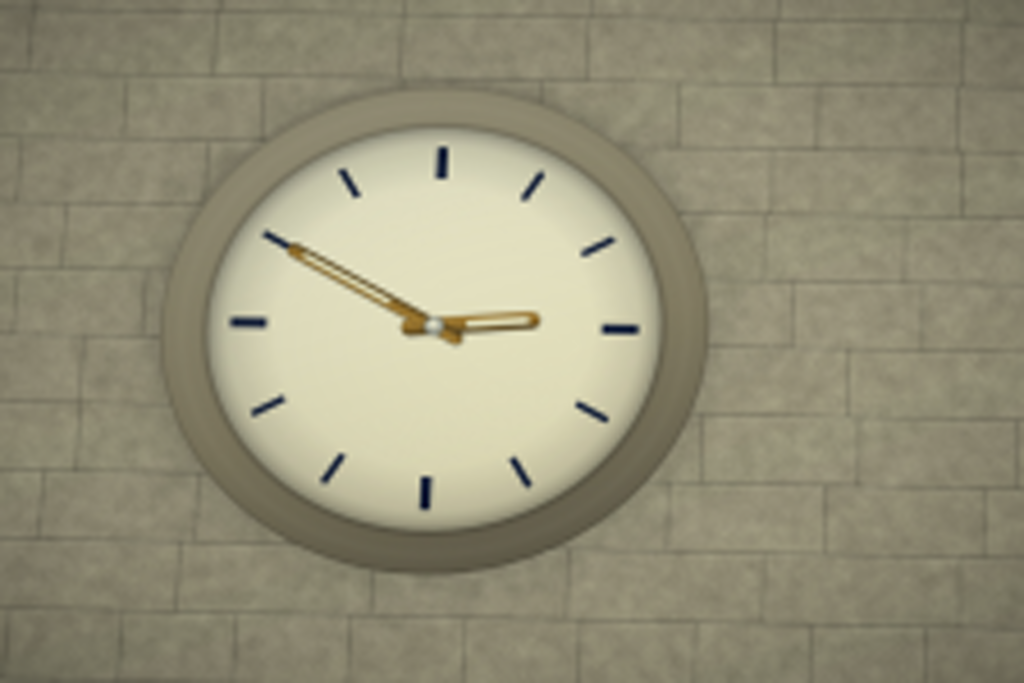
**2:50**
